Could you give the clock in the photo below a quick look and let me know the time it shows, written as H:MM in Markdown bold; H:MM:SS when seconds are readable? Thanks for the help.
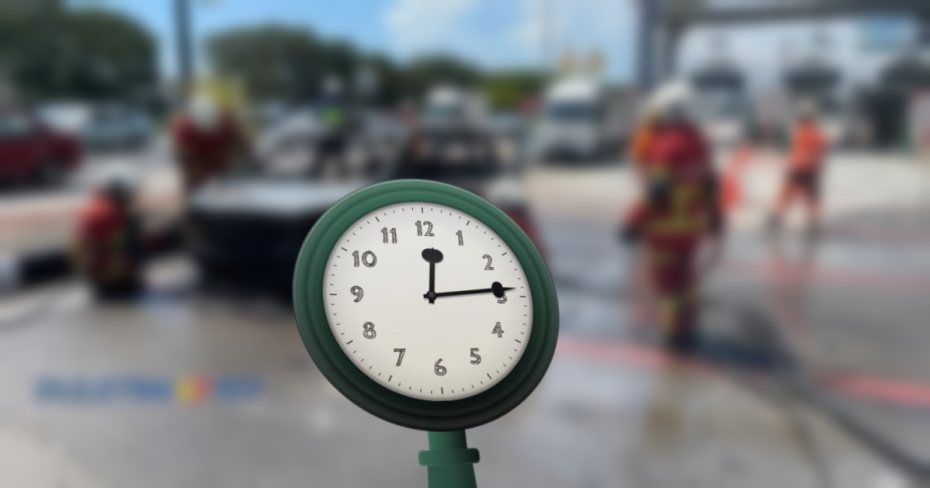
**12:14**
